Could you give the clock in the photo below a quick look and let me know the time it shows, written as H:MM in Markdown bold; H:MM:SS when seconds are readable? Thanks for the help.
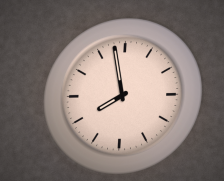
**7:58**
